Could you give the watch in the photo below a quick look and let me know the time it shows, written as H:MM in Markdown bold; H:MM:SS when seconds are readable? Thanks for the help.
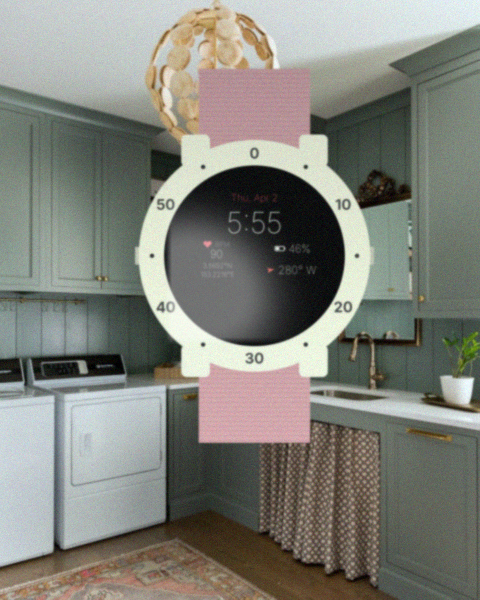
**5:55**
